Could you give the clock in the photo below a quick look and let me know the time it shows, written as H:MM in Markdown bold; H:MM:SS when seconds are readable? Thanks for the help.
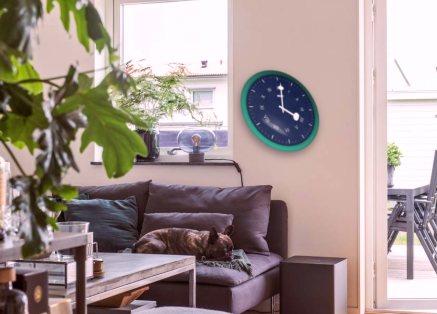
**4:01**
